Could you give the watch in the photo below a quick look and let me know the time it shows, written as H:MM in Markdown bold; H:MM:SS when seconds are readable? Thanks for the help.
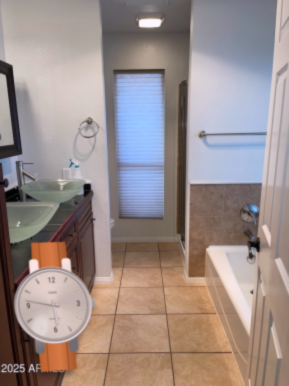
**5:47**
